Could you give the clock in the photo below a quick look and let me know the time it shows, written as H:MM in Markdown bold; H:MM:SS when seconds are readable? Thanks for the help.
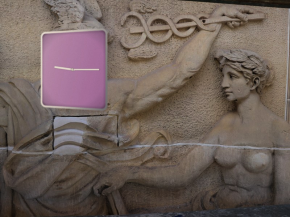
**9:15**
